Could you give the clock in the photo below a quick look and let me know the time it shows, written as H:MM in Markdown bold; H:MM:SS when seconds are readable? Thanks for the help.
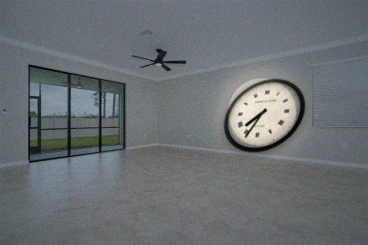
**7:34**
